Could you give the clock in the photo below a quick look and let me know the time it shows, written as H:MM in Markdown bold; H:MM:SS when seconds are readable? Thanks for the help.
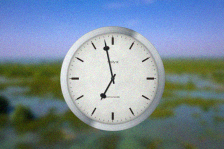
**6:58**
